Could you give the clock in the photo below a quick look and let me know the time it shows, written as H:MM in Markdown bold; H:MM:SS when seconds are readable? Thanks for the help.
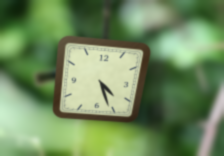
**4:26**
